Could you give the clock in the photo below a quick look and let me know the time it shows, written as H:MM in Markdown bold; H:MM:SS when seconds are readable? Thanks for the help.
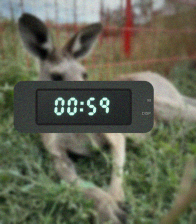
**0:59**
